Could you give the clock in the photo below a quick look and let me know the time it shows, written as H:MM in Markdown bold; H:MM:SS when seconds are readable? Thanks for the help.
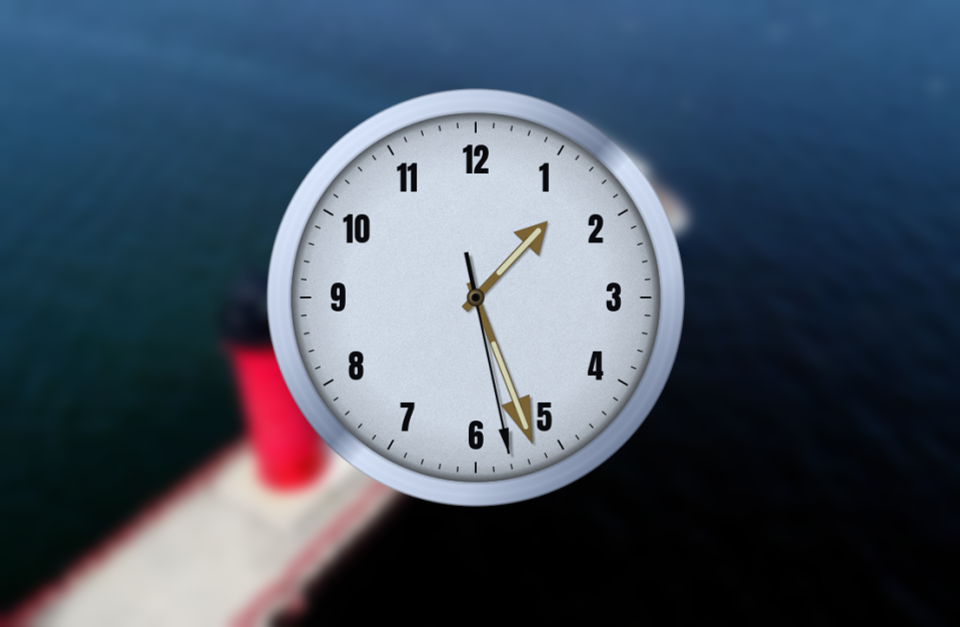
**1:26:28**
